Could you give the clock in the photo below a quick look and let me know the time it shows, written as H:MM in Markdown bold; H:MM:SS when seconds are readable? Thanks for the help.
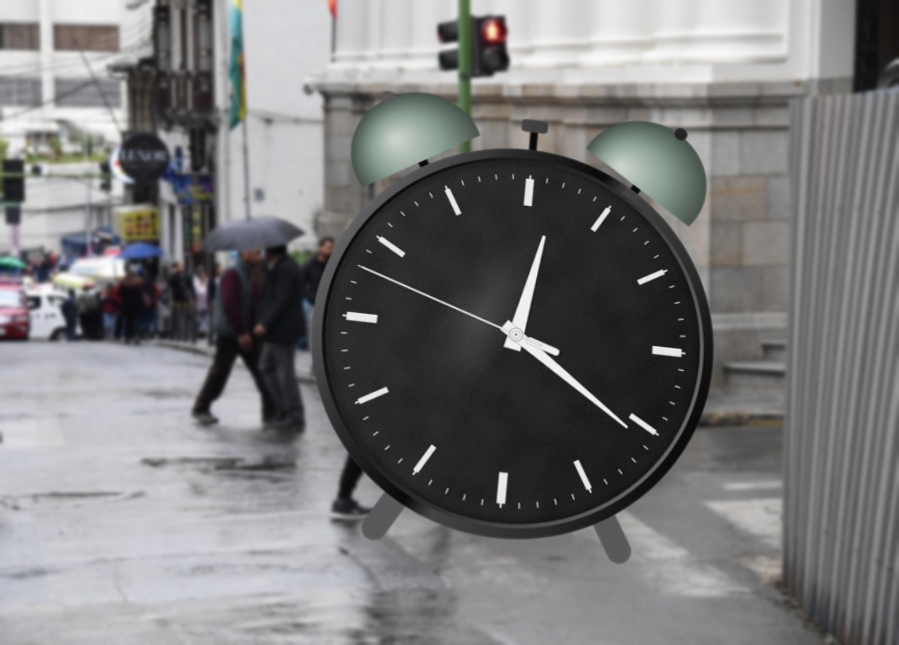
**12:20:48**
